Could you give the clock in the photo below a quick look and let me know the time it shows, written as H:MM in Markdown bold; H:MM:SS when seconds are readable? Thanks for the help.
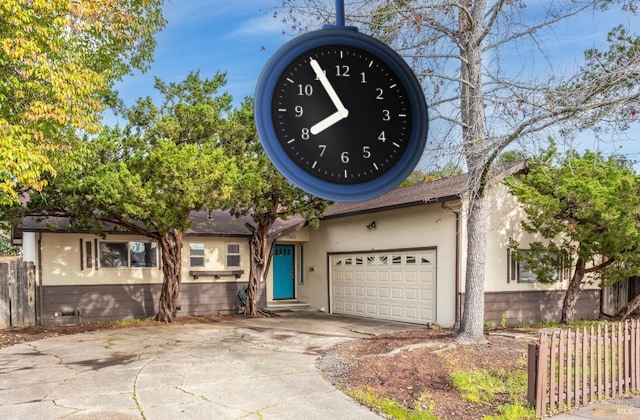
**7:55**
